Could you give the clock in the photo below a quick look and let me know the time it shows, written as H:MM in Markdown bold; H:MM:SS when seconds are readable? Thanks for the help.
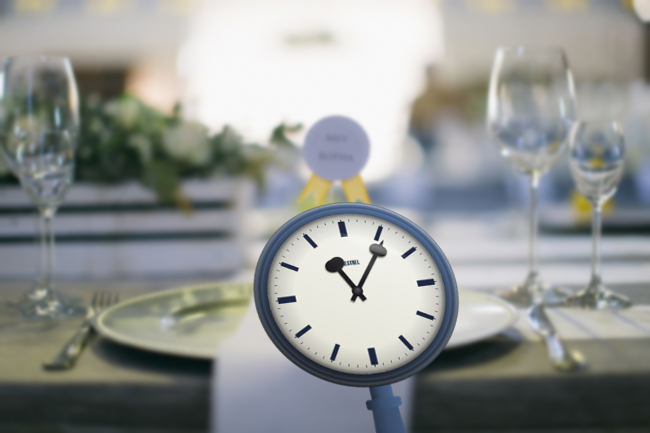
**11:06**
